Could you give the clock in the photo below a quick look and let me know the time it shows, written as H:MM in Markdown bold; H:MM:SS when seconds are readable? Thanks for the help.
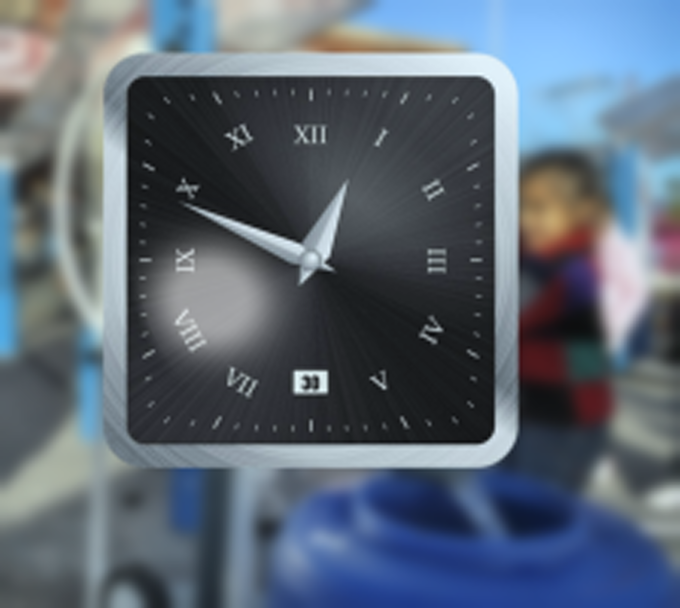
**12:49**
